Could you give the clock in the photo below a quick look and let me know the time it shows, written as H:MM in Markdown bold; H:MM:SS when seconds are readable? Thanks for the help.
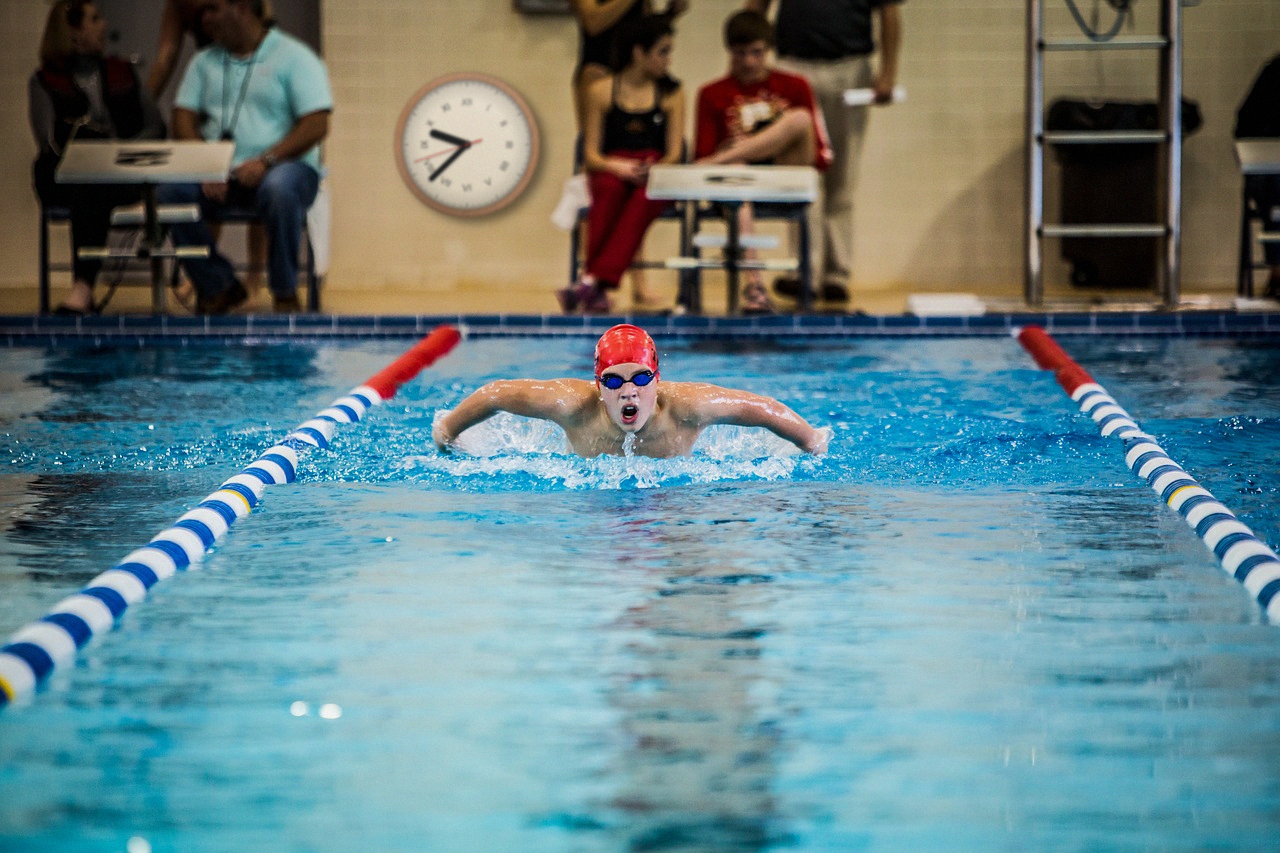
**9:37:42**
